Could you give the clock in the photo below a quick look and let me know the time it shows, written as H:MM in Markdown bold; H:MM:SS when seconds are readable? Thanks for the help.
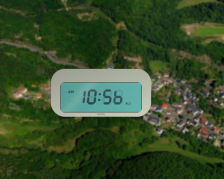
**10:56**
